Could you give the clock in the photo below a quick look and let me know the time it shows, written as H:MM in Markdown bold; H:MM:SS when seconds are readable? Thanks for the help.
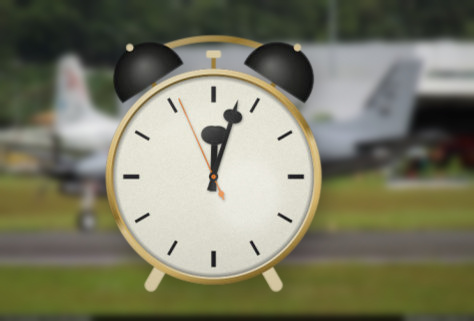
**12:02:56**
